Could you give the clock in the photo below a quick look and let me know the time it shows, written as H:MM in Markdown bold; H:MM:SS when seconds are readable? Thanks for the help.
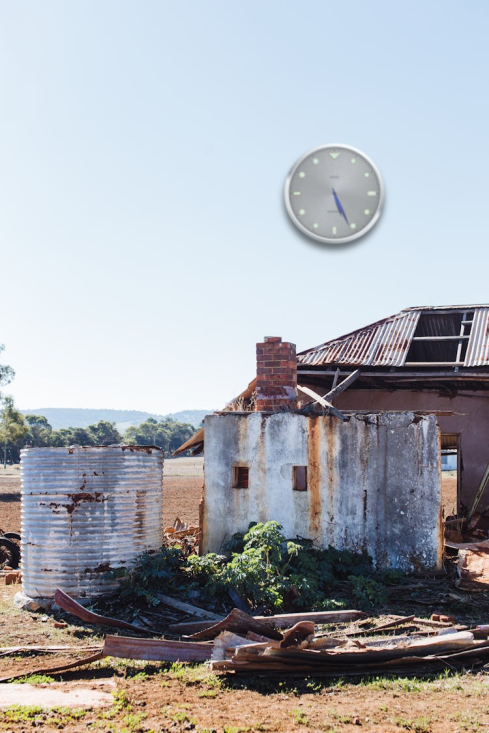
**5:26**
